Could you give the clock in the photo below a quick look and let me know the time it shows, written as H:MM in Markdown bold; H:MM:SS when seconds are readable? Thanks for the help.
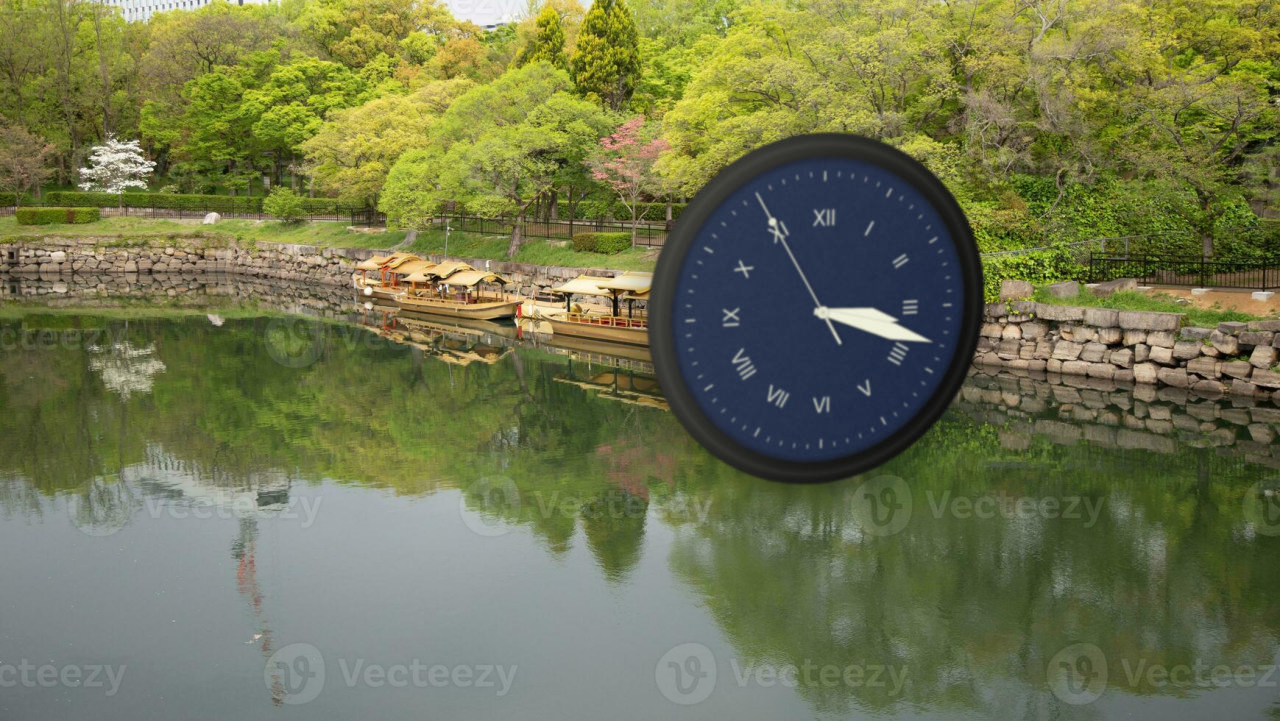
**3:17:55**
